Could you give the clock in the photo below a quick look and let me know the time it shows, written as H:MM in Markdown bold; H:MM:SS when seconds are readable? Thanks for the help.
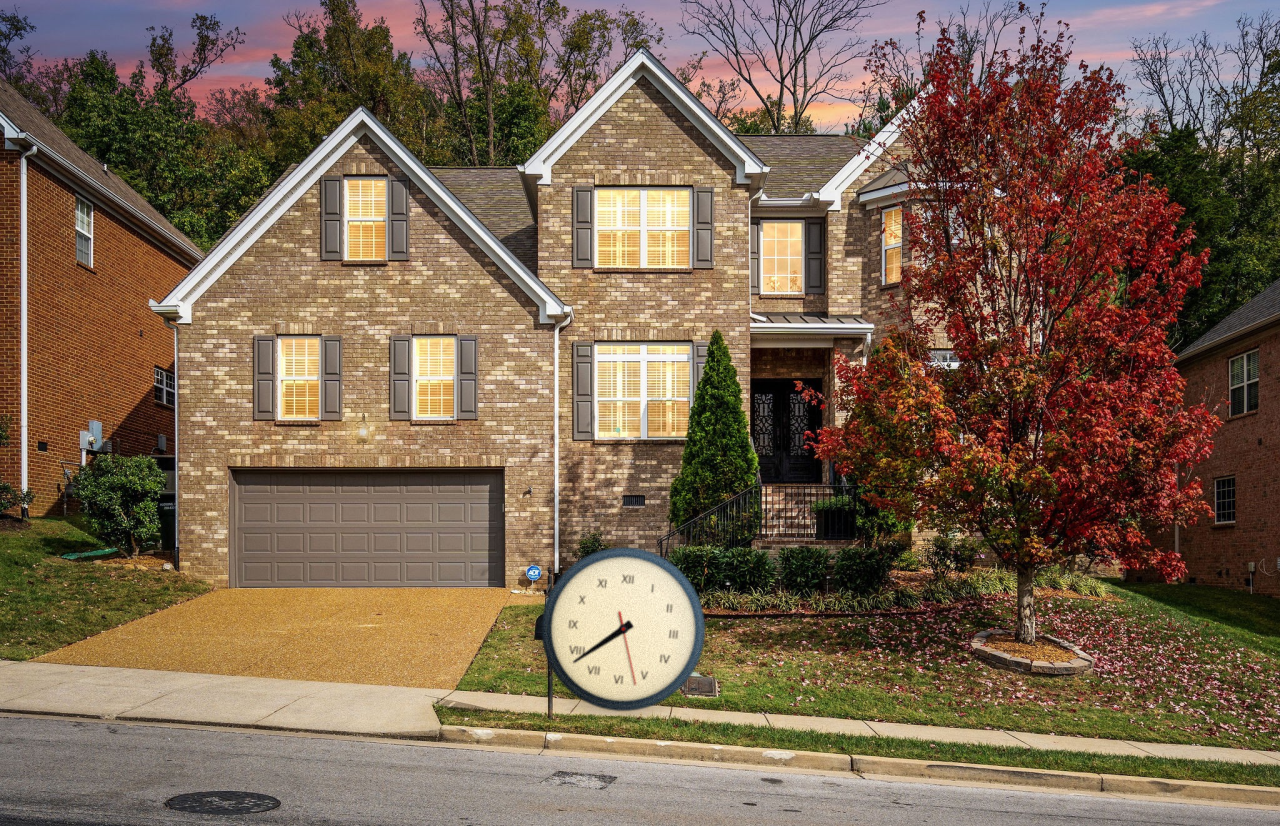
**7:38:27**
